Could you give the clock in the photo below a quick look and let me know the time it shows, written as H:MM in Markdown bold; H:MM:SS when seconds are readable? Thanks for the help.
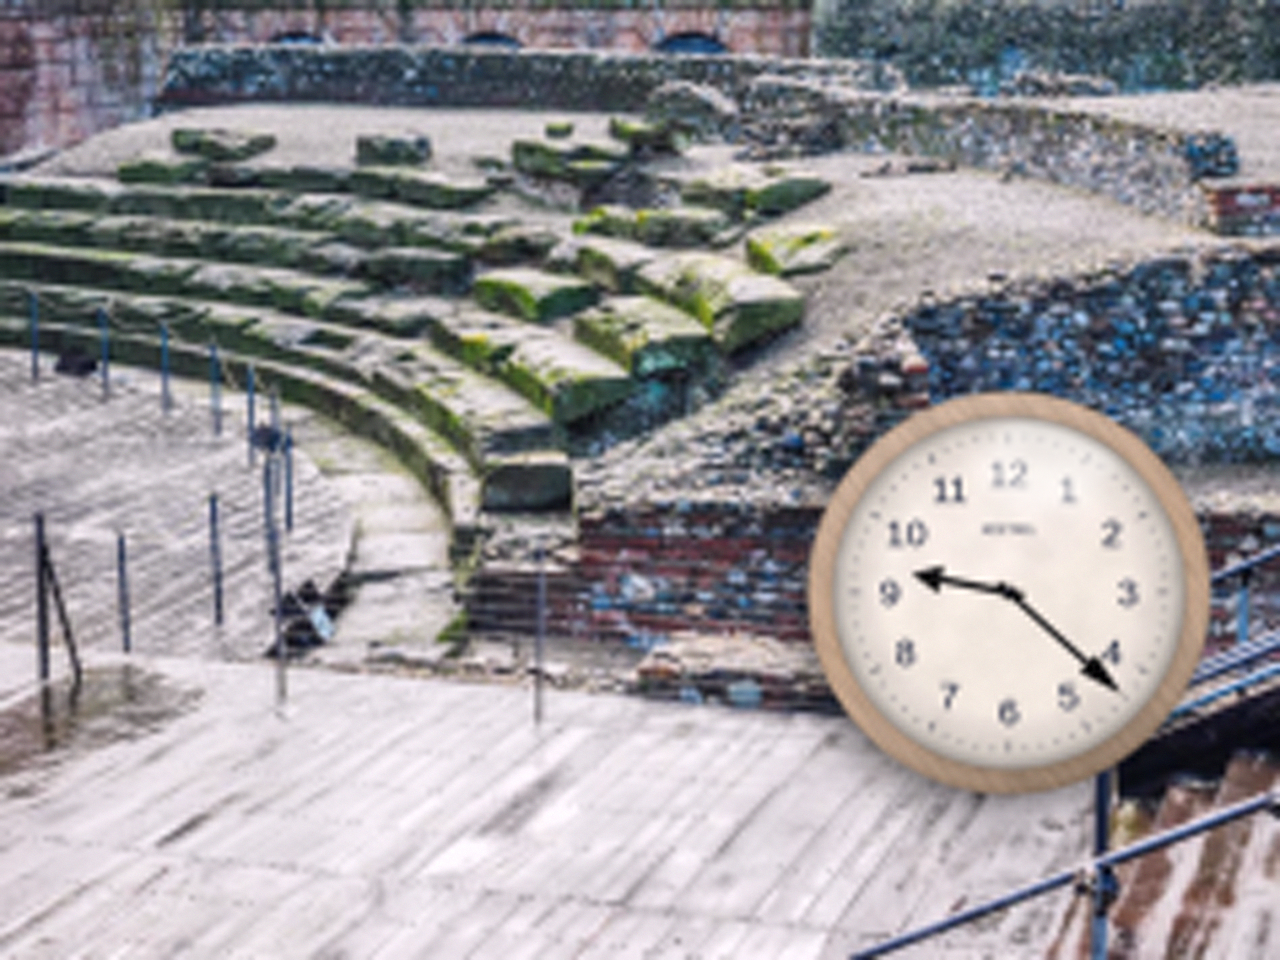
**9:22**
